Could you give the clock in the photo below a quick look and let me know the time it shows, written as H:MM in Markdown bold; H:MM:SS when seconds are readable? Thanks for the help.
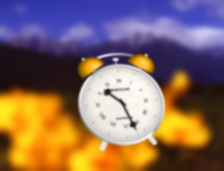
**10:27**
